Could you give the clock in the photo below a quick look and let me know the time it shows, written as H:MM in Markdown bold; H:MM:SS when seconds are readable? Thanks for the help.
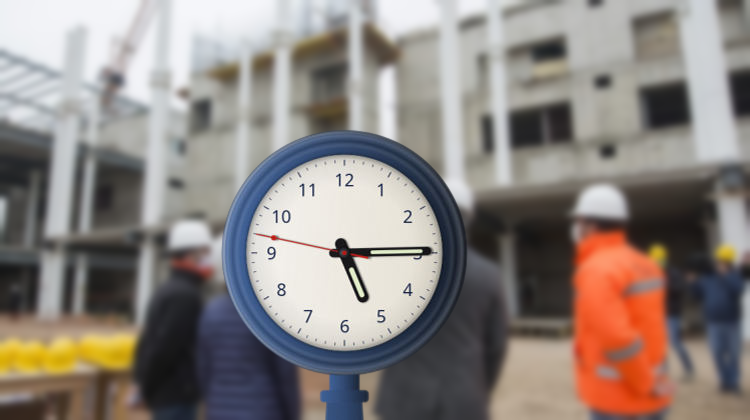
**5:14:47**
